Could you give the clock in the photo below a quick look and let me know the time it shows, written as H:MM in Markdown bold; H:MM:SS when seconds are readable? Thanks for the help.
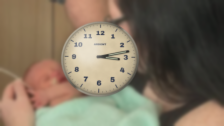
**3:13**
